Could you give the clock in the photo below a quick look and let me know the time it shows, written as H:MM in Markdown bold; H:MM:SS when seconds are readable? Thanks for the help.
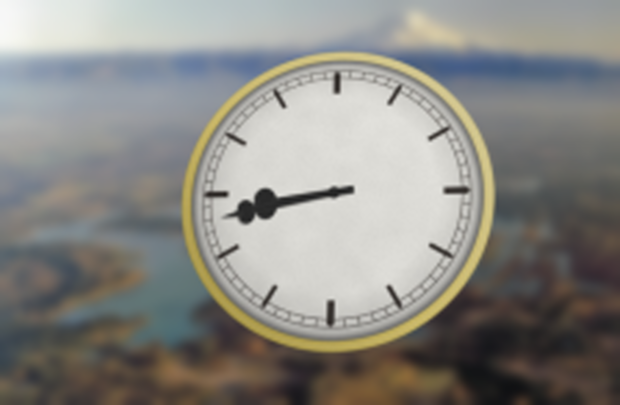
**8:43**
